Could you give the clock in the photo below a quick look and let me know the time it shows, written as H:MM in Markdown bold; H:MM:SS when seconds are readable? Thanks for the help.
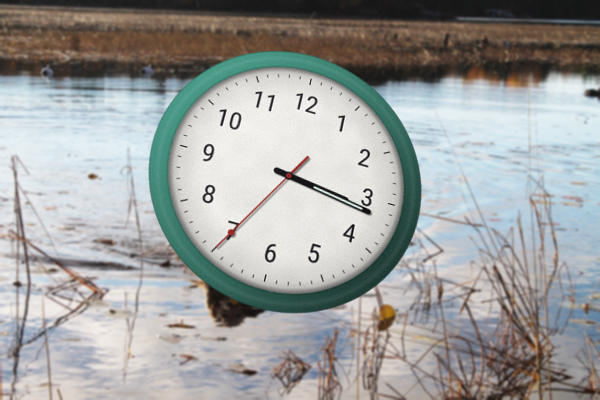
**3:16:35**
